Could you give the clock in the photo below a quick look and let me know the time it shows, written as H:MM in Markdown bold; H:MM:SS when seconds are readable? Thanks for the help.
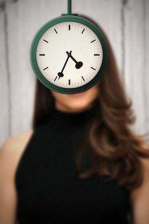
**4:34**
